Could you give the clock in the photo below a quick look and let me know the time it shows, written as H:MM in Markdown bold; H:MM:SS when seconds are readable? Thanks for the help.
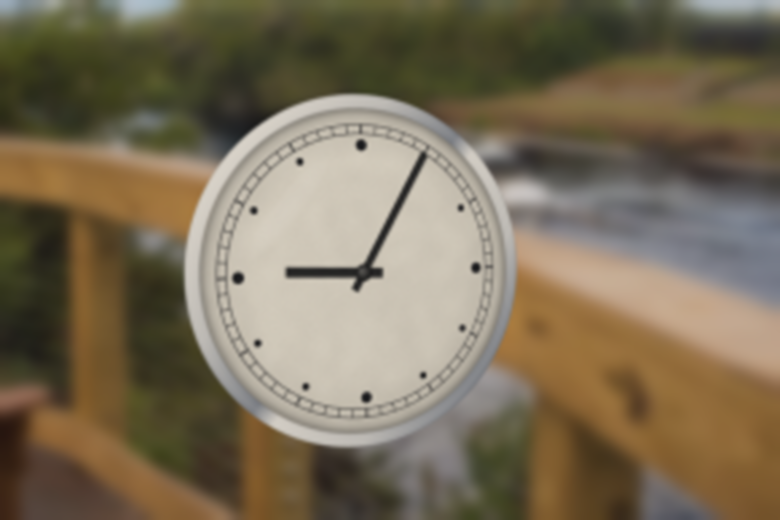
**9:05**
